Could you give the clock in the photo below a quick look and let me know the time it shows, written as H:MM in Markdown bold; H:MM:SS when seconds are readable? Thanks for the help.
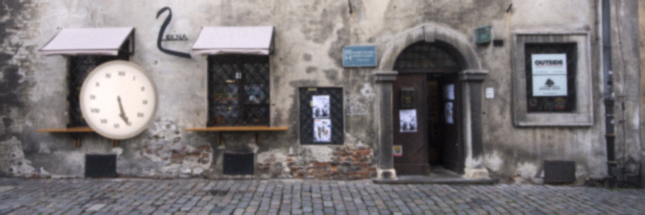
**5:26**
